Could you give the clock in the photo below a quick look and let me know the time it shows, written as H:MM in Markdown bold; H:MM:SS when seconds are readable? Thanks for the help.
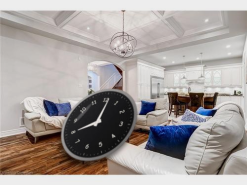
**8:01**
